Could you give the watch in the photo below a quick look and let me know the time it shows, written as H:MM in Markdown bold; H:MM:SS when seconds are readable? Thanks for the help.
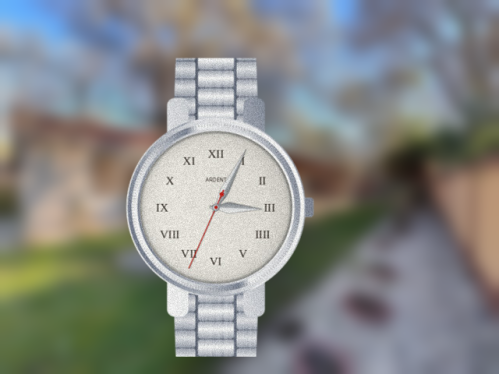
**3:04:34**
